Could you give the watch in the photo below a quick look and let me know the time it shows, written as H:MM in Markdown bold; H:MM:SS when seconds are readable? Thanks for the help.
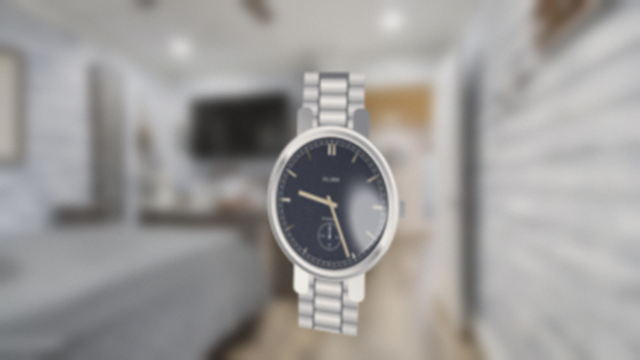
**9:26**
